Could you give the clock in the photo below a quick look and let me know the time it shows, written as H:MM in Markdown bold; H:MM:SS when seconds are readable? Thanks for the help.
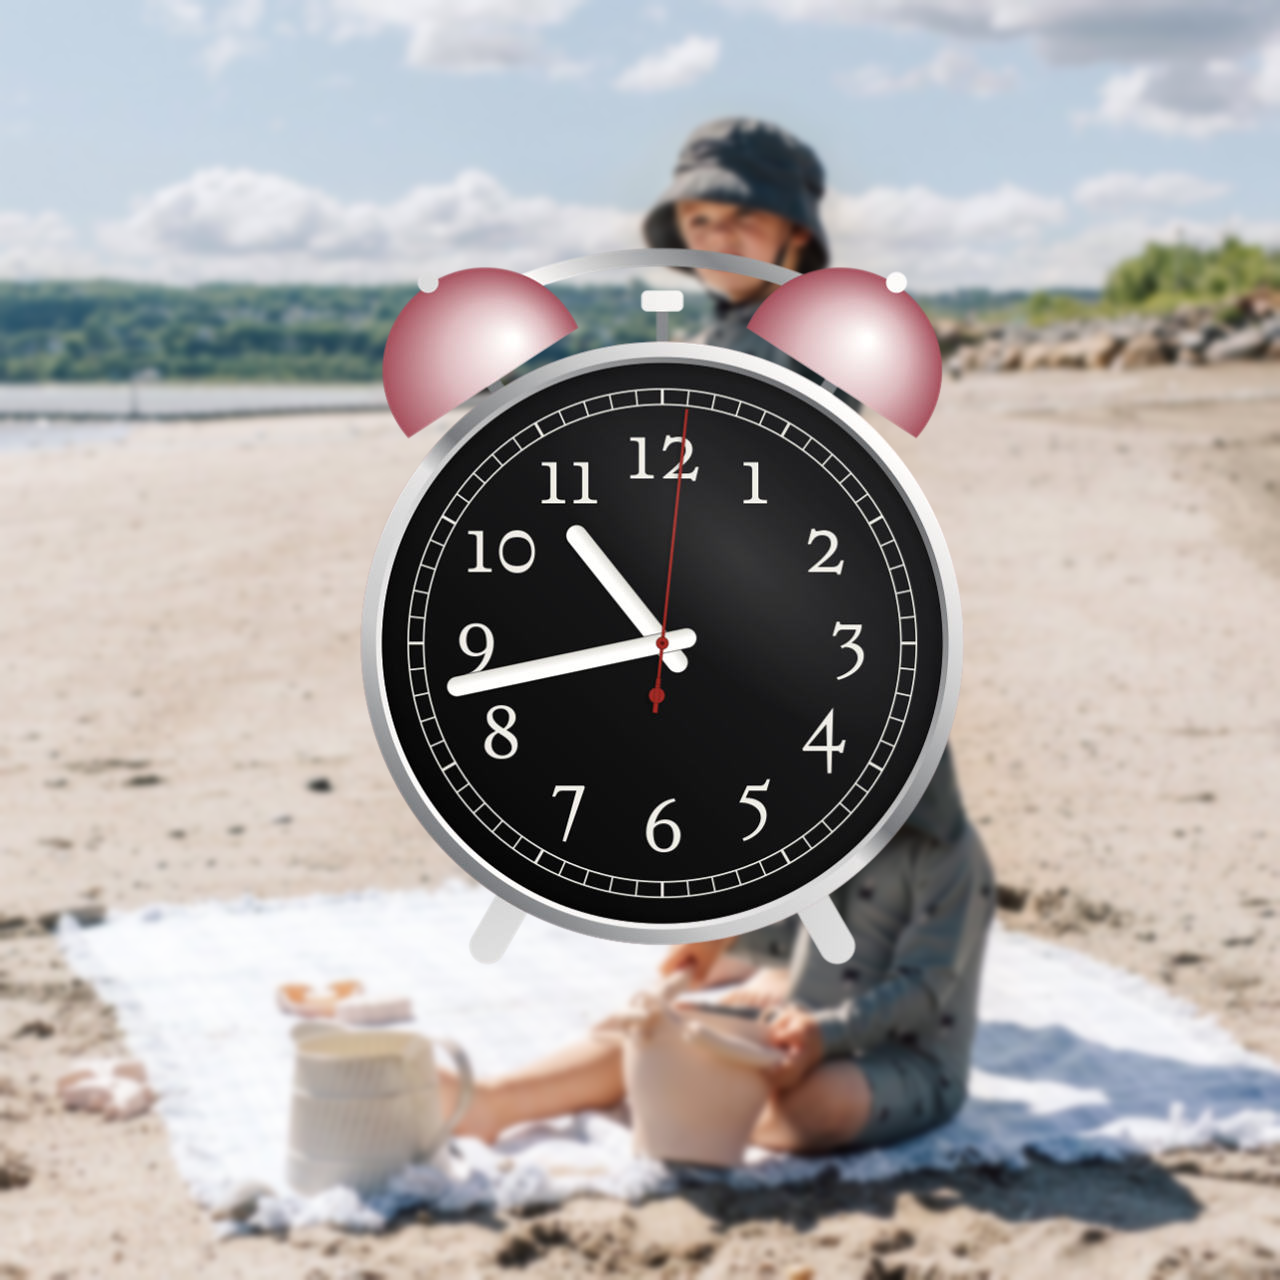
**10:43:01**
